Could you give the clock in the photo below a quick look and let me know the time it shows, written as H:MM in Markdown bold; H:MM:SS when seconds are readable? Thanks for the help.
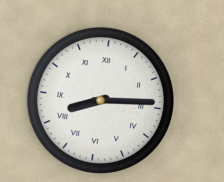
**8:14**
